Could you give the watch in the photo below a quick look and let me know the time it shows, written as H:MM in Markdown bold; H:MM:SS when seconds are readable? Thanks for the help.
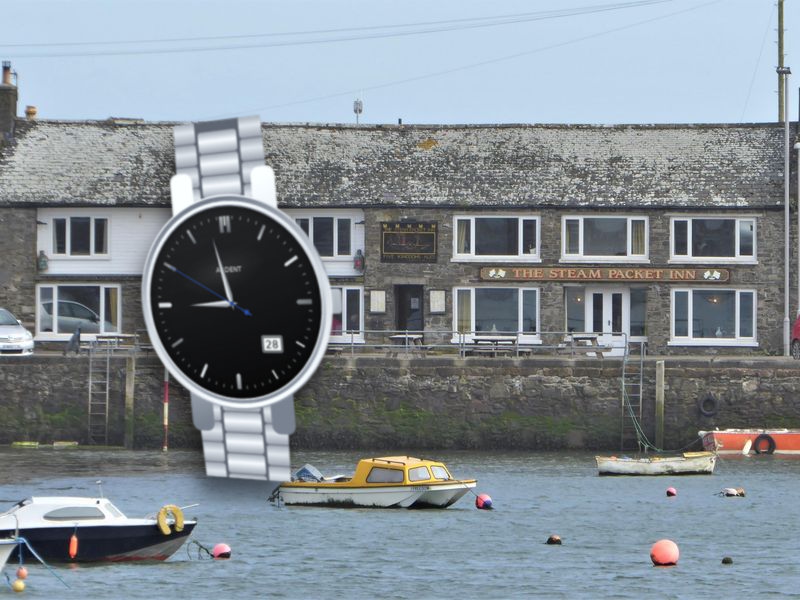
**8:57:50**
